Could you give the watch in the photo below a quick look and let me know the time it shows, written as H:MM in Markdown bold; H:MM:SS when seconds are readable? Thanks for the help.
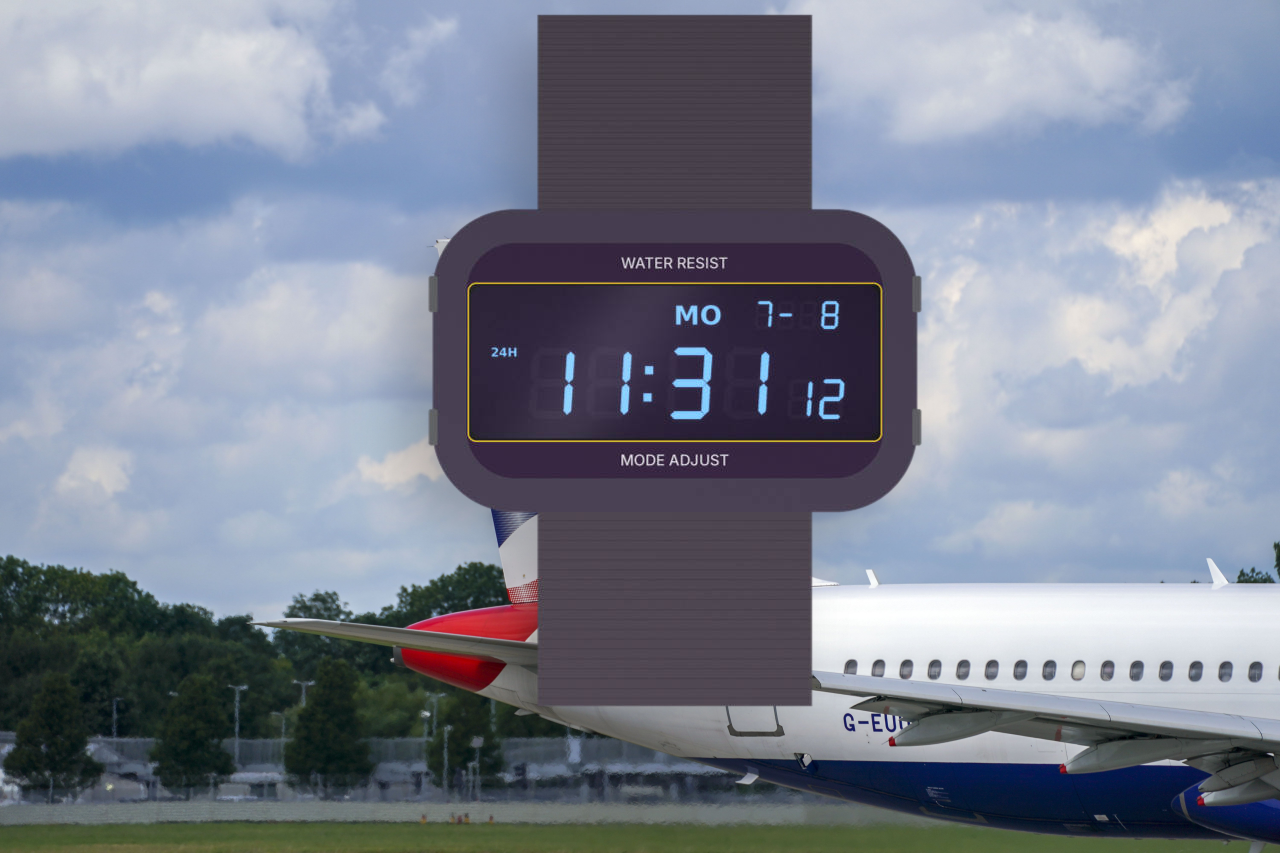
**11:31:12**
